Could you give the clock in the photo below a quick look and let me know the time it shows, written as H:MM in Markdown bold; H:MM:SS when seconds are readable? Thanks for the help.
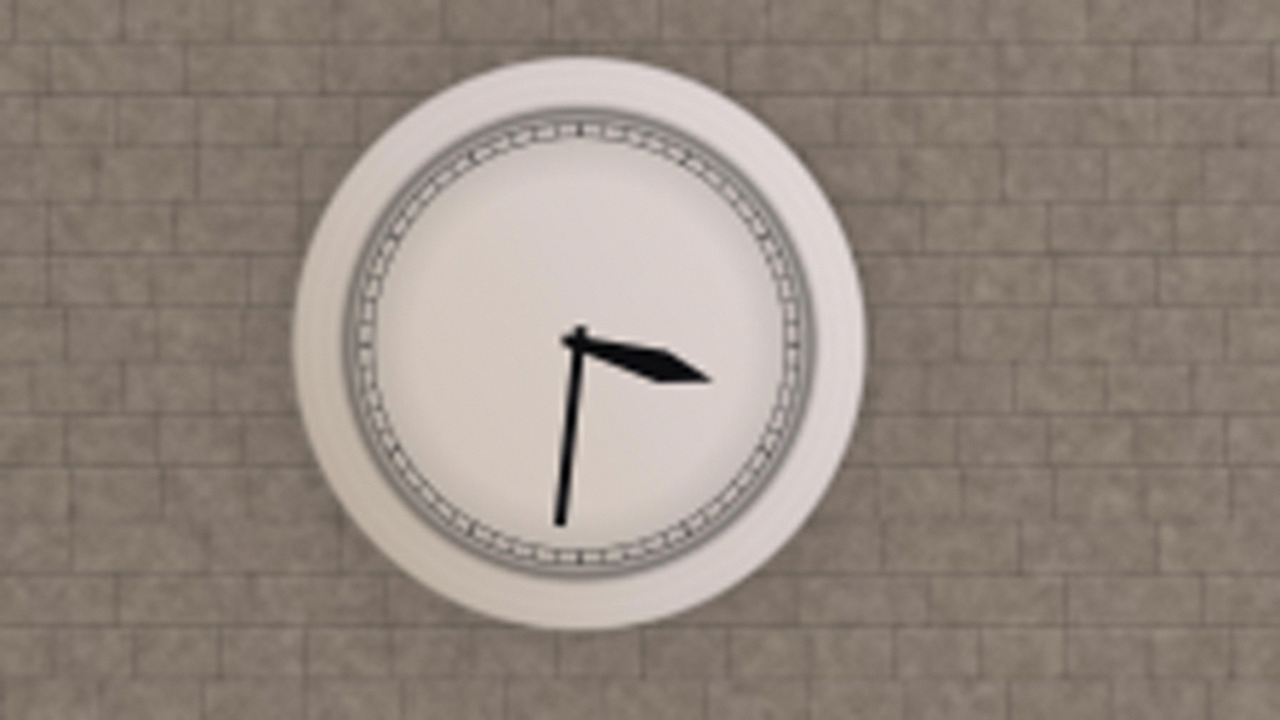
**3:31**
